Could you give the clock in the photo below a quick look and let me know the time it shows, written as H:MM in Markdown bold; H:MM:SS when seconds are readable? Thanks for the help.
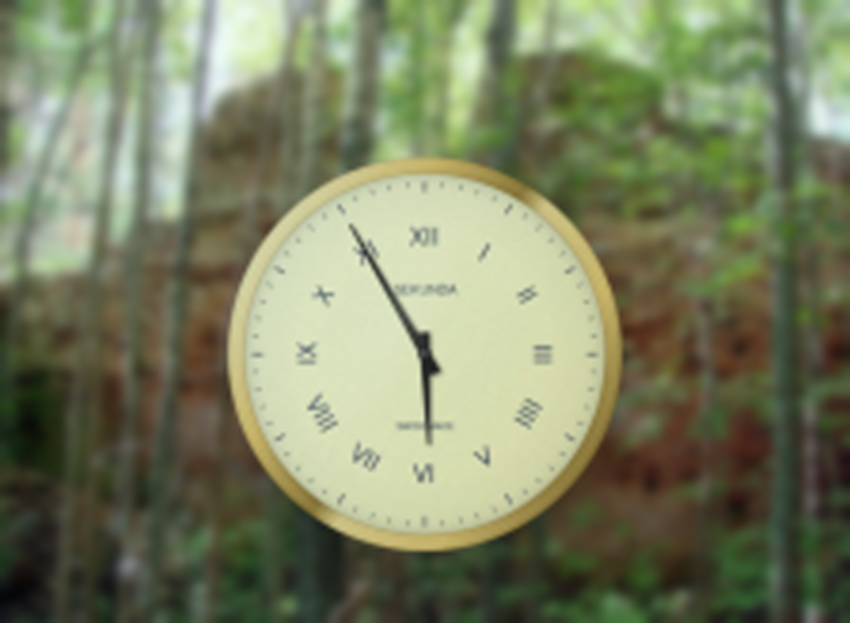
**5:55**
